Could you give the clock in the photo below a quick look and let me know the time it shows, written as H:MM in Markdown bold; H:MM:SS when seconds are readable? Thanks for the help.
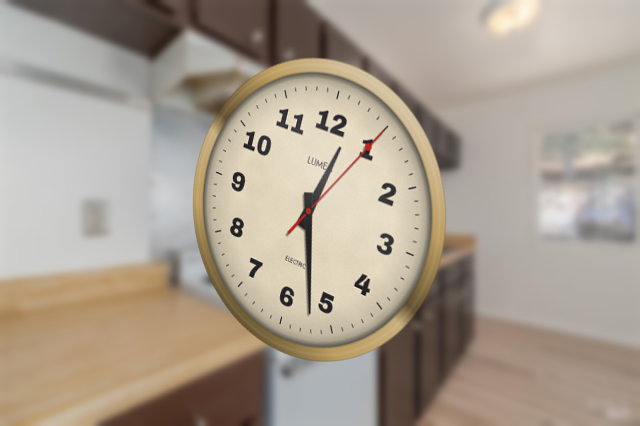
**12:27:05**
